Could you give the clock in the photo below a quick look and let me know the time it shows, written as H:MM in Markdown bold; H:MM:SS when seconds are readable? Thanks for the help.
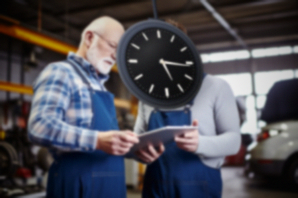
**5:16**
